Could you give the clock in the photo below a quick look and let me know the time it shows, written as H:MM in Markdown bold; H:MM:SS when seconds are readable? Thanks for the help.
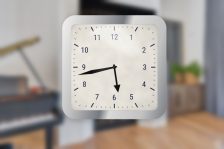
**5:43**
